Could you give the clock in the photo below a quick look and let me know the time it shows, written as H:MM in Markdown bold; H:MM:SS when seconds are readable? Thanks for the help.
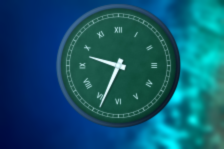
**9:34**
